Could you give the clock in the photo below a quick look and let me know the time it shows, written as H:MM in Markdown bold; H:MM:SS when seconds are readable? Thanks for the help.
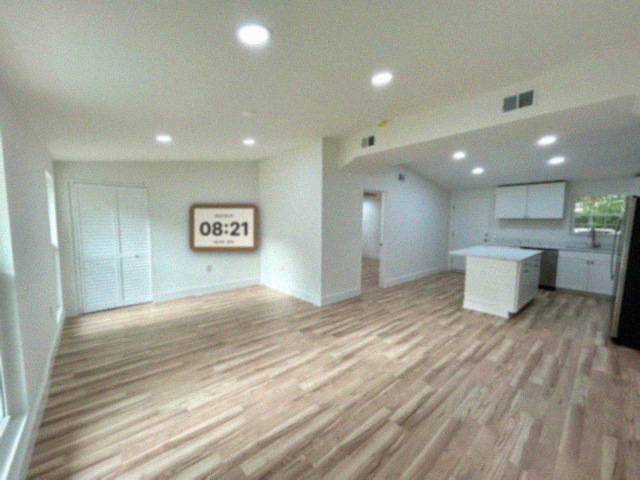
**8:21**
